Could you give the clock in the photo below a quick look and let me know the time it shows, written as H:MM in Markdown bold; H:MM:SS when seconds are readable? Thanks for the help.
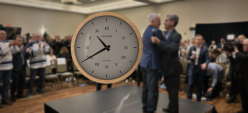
**10:40**
